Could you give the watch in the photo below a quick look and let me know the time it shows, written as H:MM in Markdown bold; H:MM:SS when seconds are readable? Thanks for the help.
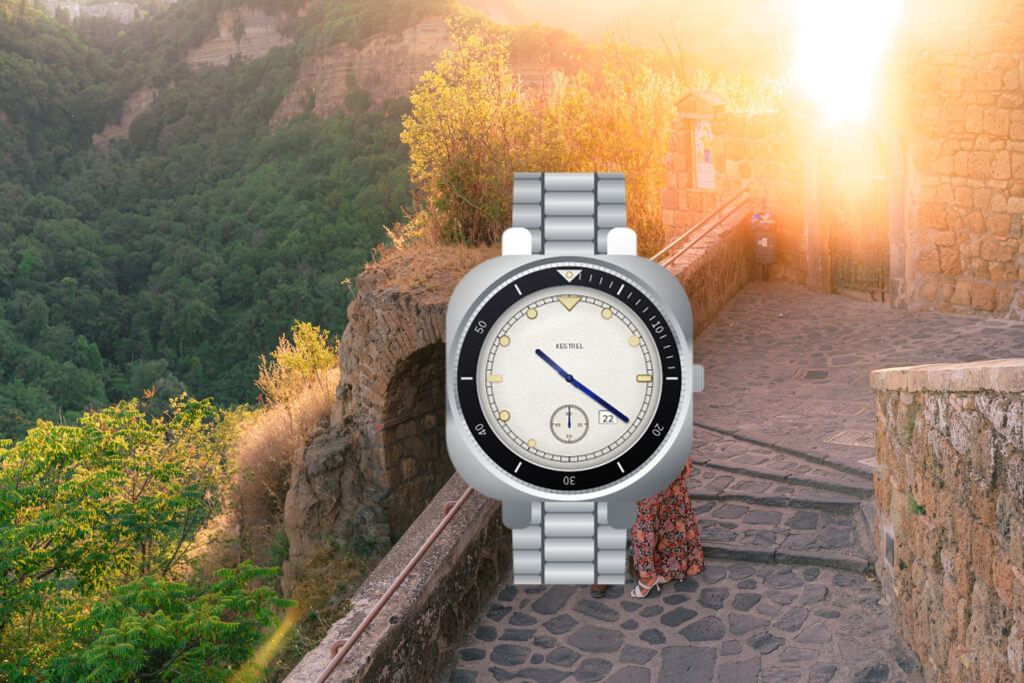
**10:21**
